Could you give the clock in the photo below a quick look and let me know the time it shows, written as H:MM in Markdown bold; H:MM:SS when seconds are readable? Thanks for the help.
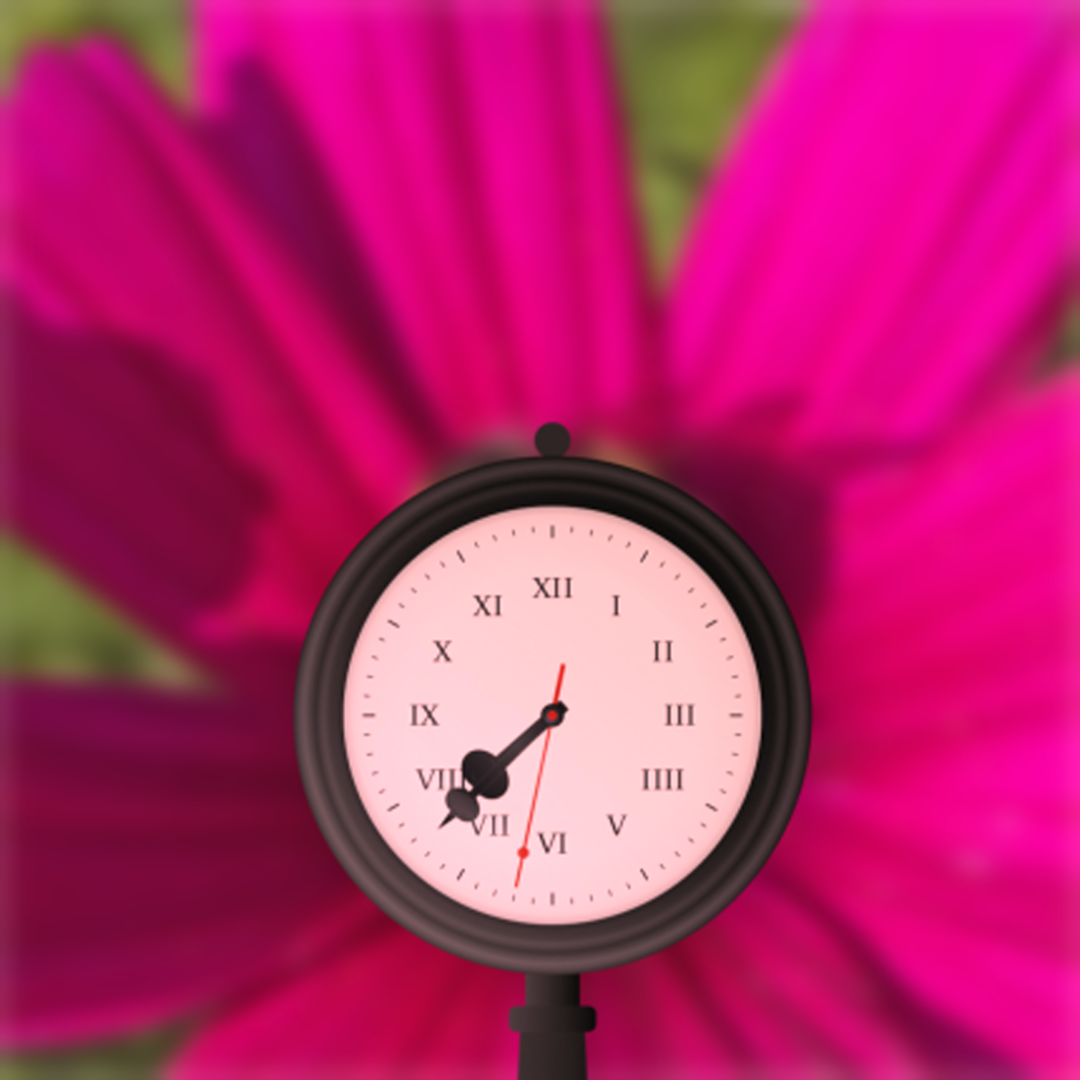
**7:37:32**
